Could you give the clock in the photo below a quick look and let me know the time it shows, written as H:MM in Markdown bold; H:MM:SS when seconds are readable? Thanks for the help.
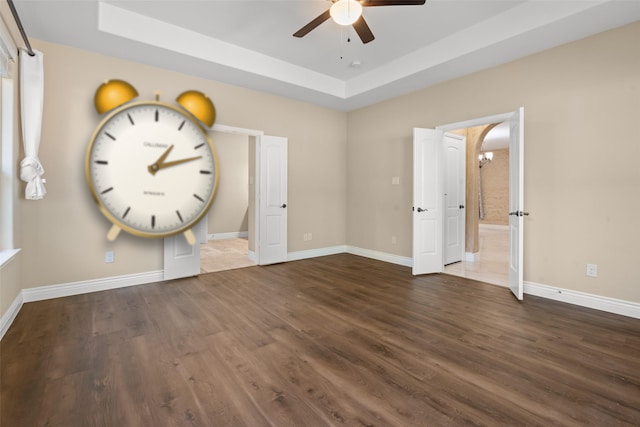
**1:12**
